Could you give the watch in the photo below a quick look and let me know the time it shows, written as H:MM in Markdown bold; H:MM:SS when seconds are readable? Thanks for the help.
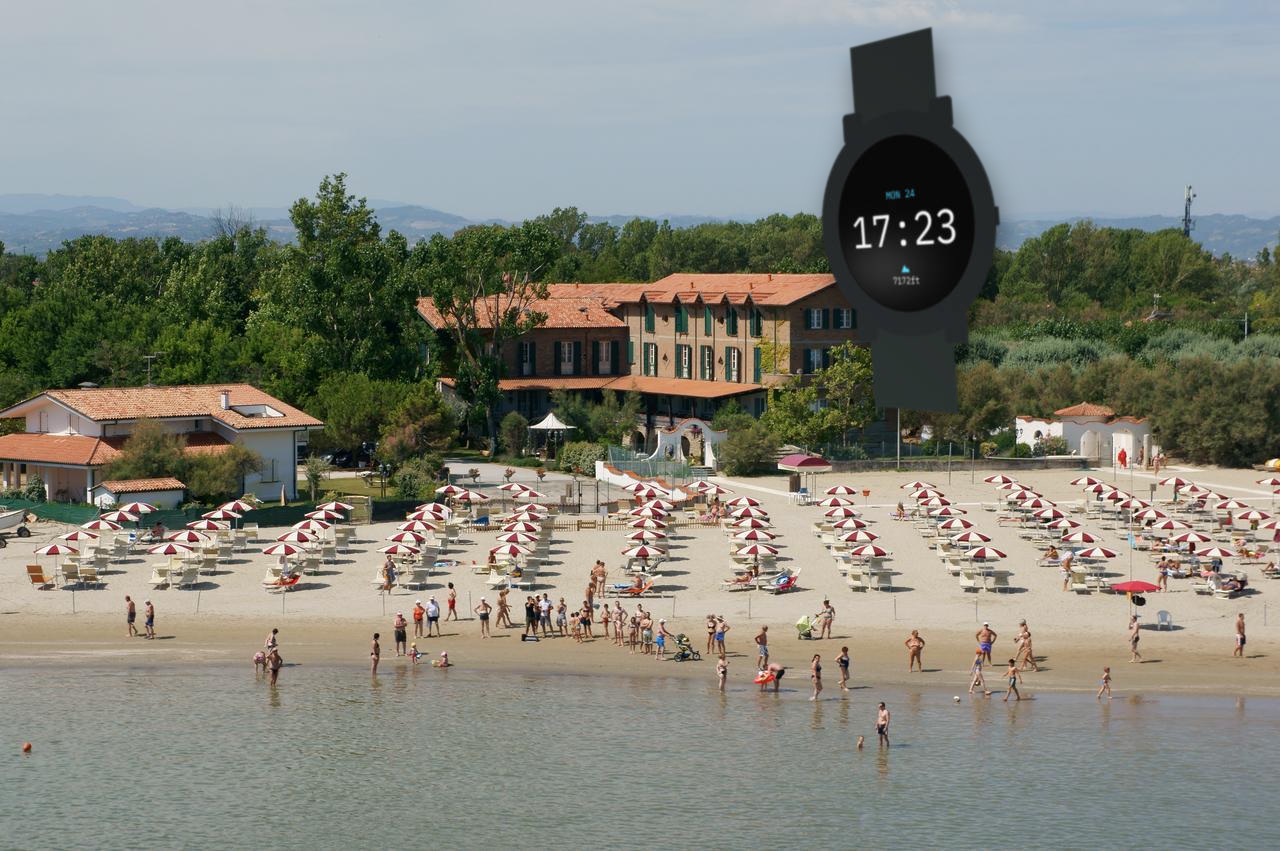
**17:23**
